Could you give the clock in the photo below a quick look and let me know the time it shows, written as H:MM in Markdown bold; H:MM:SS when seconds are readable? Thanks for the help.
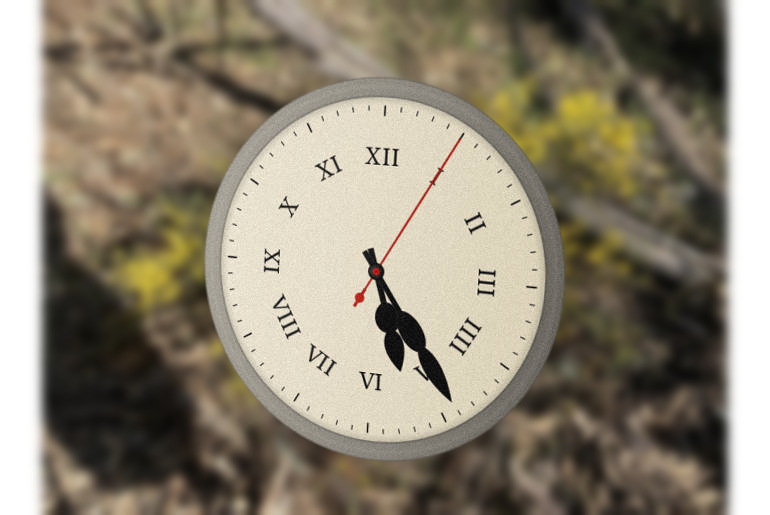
**5:24:05**
